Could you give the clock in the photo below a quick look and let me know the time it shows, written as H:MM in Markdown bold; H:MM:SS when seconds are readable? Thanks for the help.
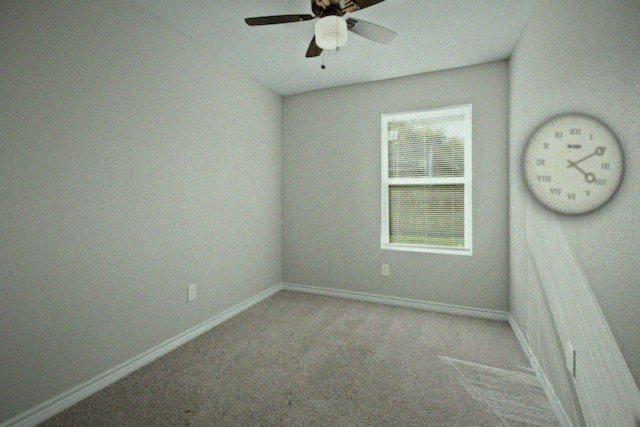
**4:10**
